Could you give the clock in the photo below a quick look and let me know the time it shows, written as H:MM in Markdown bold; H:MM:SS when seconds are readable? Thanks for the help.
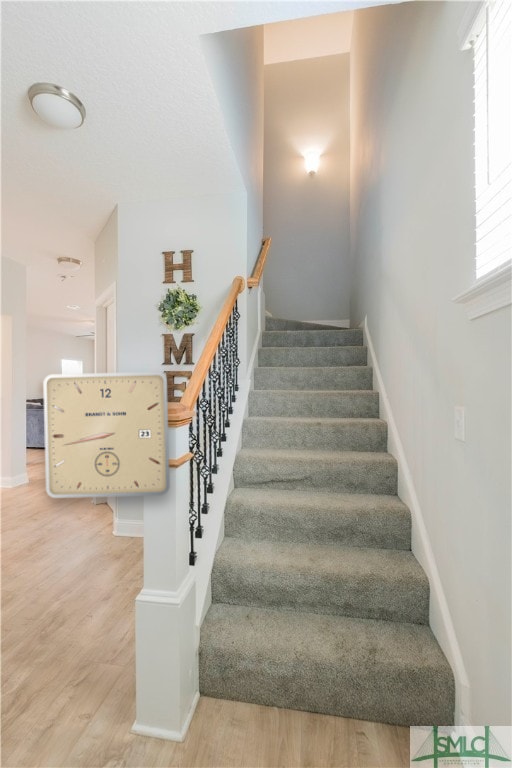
**8:43**
